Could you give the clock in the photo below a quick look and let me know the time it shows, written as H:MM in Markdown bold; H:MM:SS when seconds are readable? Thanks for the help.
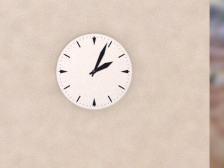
**2:04**
